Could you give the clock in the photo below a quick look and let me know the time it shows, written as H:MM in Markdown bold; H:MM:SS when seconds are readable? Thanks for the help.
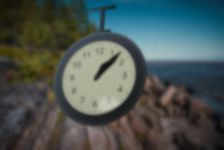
**1:07**
